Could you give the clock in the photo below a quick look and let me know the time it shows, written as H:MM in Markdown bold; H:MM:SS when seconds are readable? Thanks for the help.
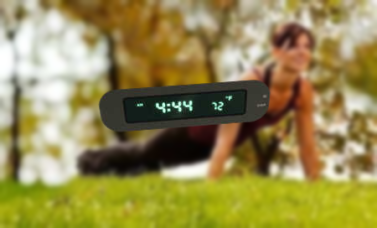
**4:44**
